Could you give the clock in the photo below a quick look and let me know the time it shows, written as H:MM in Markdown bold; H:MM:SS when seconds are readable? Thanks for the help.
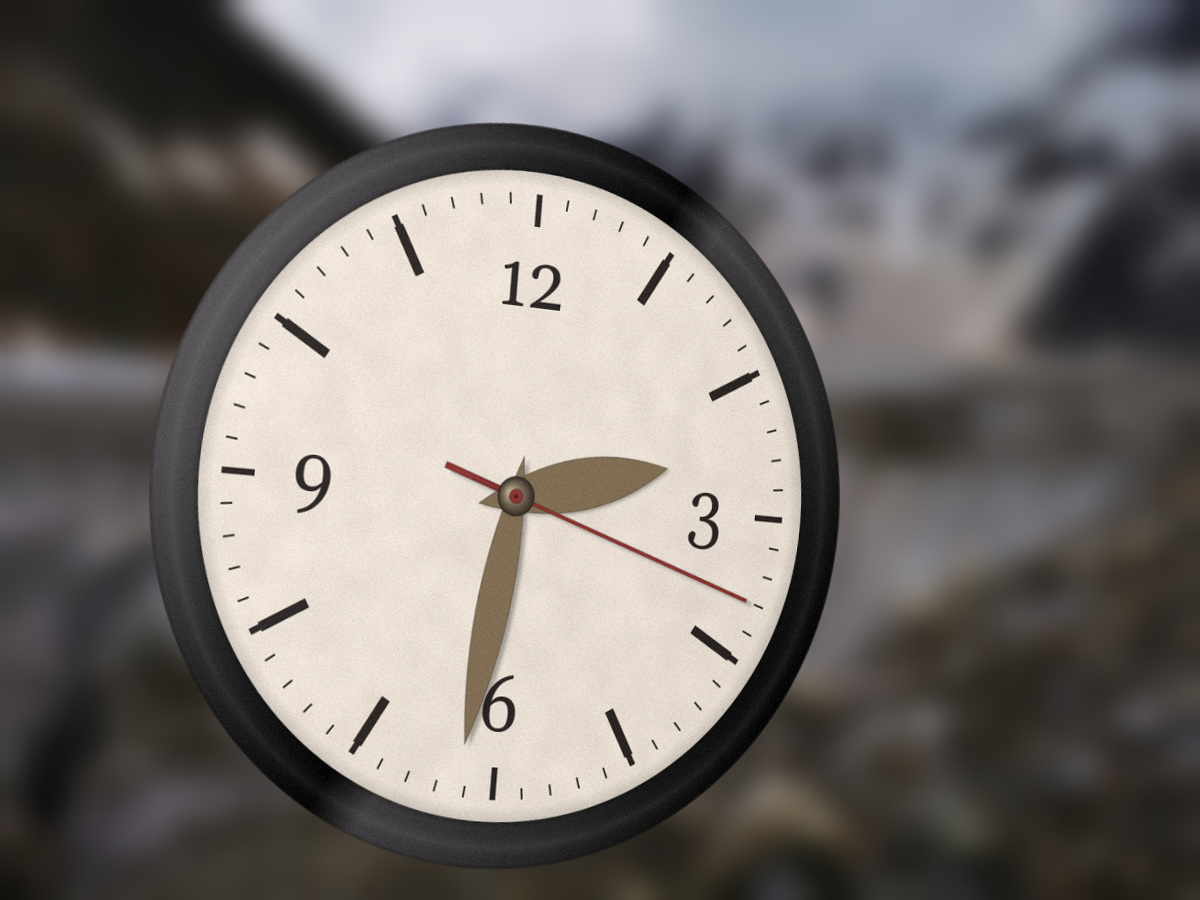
**2:31:18**
